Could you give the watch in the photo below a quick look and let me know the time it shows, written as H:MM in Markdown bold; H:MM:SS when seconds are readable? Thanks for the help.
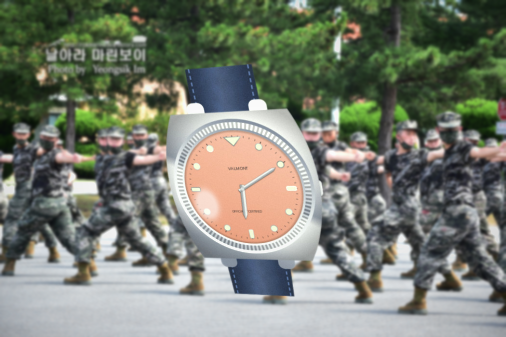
**6:10**
